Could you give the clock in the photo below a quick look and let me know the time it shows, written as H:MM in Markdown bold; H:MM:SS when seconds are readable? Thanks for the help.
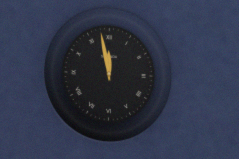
**11:58**
